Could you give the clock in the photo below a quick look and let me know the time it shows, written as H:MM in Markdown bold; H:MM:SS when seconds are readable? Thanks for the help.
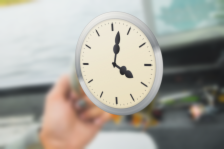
**4:02**
